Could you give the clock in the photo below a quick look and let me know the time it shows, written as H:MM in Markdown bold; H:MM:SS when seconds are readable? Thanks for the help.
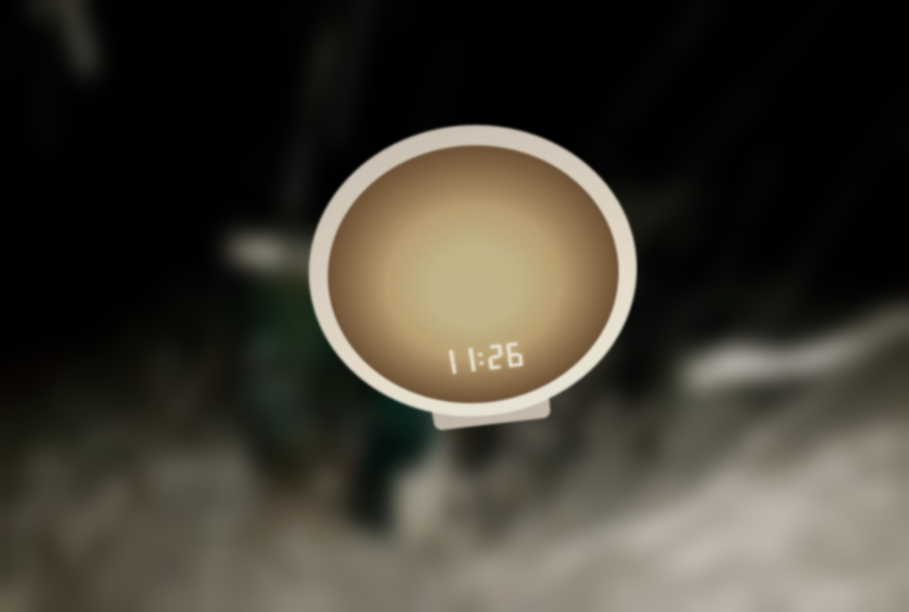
**11:26**
